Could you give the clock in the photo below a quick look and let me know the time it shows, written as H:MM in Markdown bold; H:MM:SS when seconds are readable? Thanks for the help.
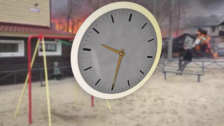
**9:30**
